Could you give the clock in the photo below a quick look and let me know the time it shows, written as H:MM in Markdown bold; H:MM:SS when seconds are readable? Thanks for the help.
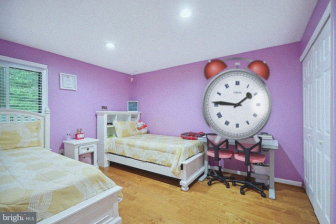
**1:46**
